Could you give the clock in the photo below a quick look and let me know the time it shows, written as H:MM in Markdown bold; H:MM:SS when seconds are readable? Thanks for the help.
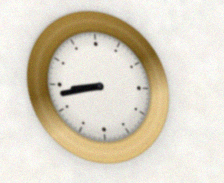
**8:43**
